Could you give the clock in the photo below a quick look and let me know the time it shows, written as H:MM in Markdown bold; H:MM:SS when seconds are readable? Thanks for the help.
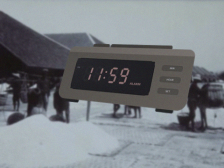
**11:59**
